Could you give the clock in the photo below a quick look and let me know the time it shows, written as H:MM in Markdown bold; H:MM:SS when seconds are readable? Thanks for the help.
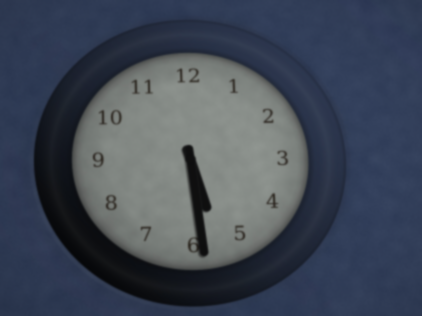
**5:29**
